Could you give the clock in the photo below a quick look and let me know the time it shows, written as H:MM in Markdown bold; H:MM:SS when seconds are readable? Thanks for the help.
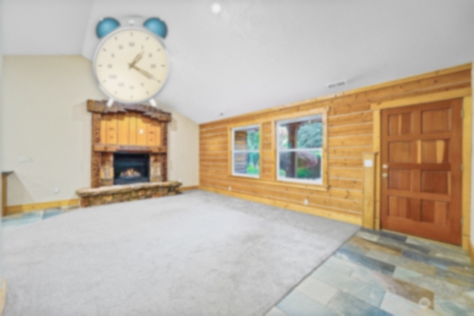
**1:20**
